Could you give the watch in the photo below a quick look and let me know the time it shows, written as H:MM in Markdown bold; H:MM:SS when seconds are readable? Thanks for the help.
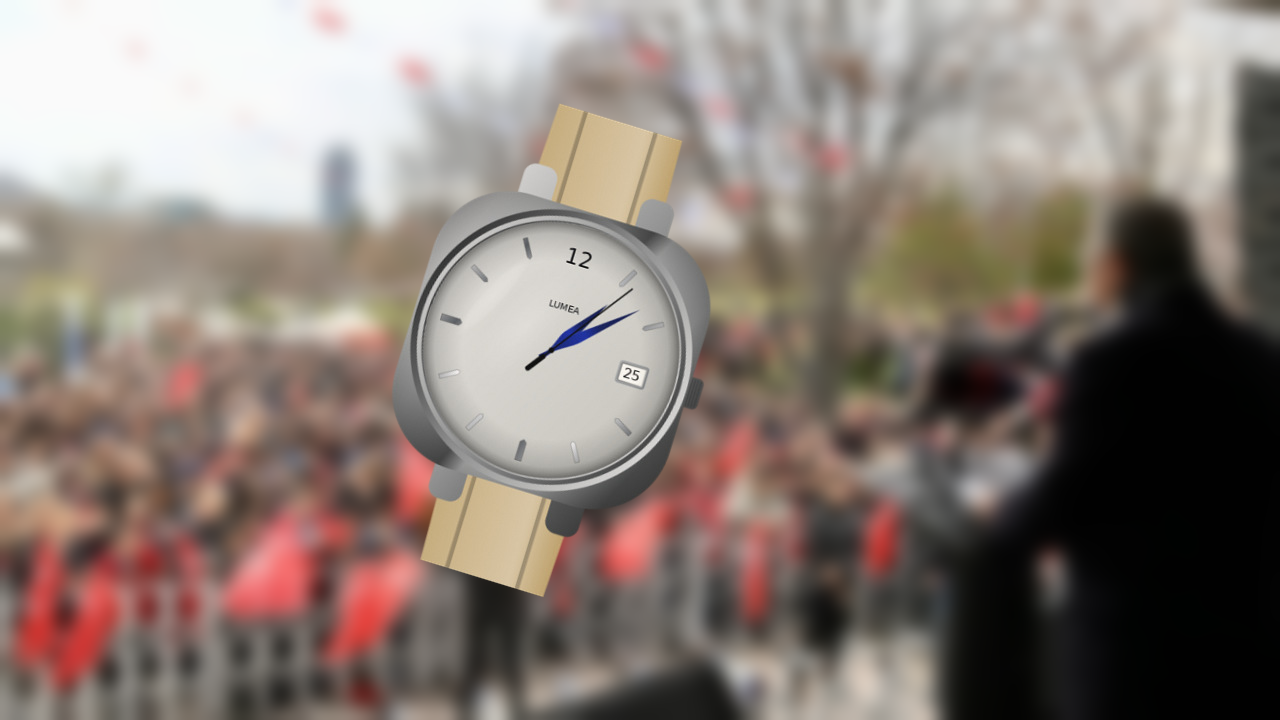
**1:08:06**
